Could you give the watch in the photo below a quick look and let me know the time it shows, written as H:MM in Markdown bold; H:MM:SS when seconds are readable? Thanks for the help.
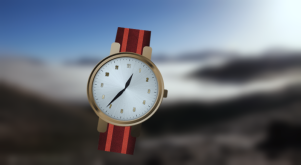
**12:36**
